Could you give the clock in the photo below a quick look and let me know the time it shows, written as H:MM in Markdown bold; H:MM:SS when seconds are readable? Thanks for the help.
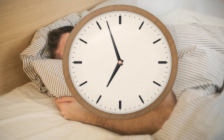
**6:57**
